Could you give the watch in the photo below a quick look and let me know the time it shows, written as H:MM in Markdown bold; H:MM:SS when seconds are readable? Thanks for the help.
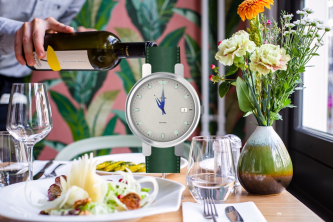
**11:00**
